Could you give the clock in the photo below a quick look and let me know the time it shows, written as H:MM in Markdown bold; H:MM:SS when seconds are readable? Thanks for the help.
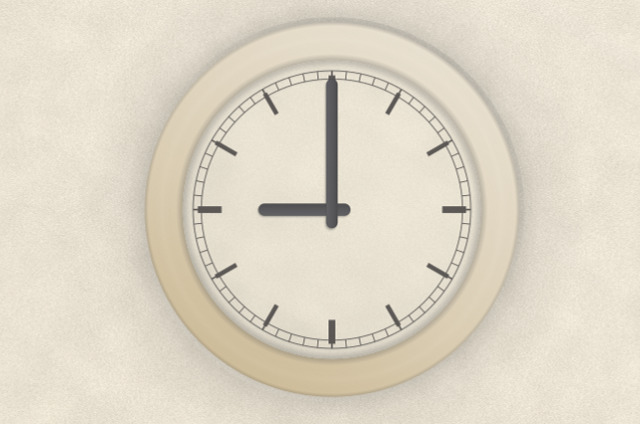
**9:00**
